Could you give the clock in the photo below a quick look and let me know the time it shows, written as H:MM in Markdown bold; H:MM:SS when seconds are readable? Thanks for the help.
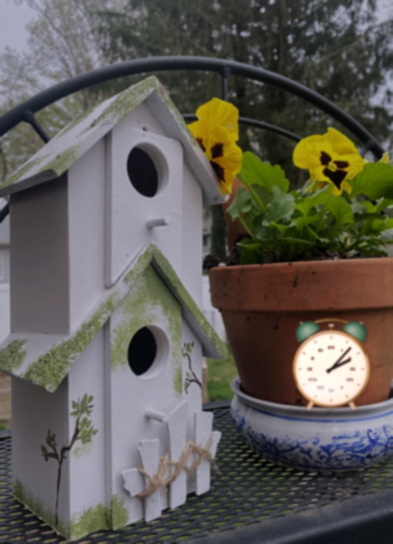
**2:07**
